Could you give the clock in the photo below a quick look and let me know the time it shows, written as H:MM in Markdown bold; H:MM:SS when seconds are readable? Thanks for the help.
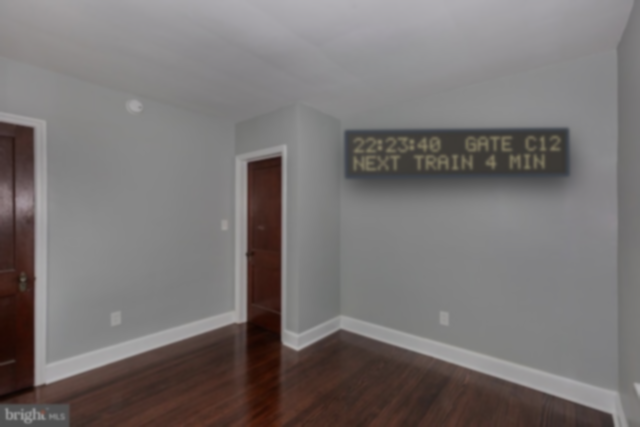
**22:23:40**
